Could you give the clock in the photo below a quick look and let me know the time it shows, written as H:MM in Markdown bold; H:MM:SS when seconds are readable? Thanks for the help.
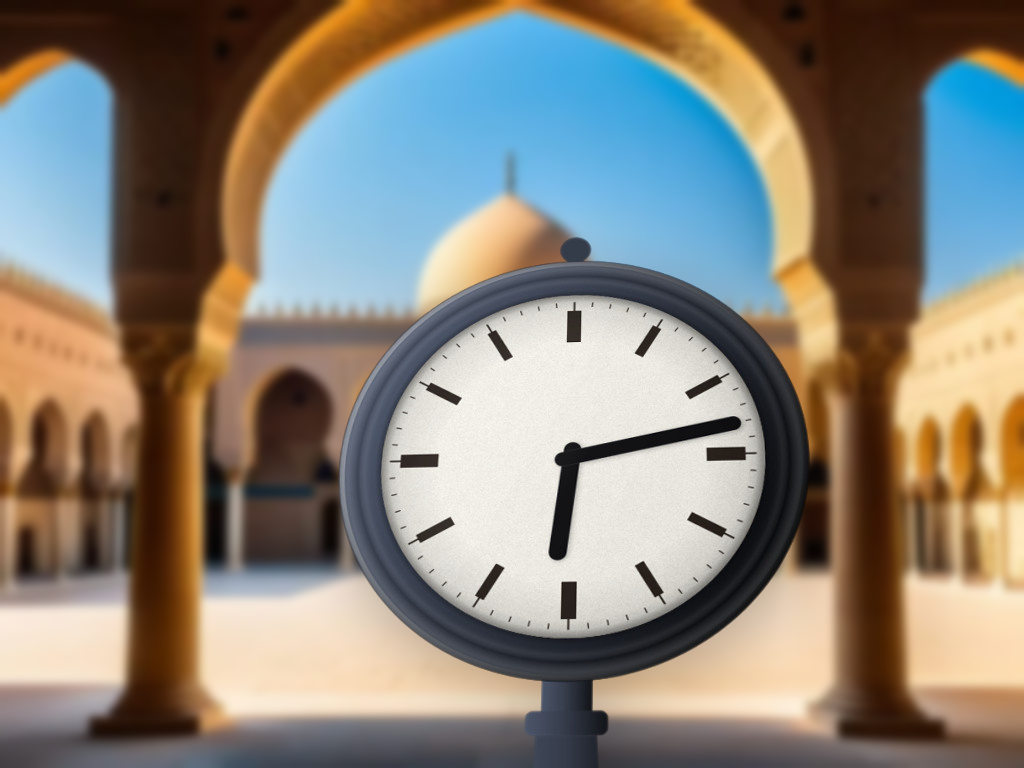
**6:13**
